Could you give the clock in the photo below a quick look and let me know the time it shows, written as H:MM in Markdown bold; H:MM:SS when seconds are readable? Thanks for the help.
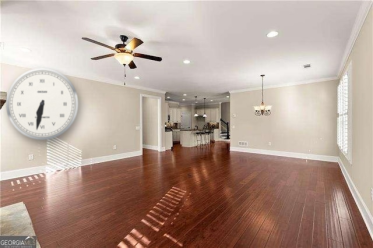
**6:32**
